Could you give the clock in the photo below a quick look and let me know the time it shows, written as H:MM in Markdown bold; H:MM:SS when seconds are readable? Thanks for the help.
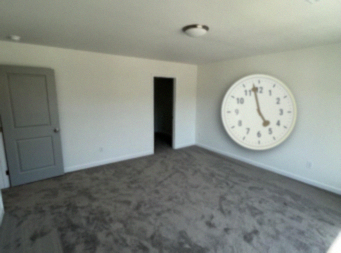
**4:58**
